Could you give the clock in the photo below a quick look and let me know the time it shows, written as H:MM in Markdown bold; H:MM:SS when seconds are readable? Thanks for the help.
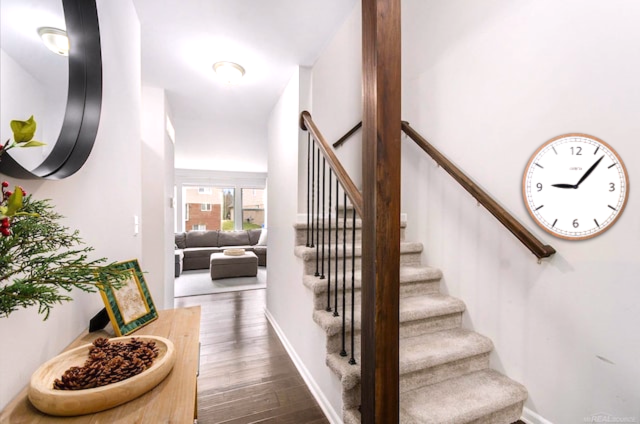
**9:07**
